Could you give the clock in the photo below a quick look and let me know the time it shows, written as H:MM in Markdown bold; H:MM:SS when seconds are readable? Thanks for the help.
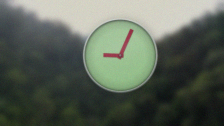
**9:04**
